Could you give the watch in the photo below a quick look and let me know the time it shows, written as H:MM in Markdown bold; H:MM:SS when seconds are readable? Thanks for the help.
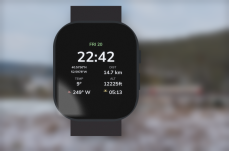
**22:42**
